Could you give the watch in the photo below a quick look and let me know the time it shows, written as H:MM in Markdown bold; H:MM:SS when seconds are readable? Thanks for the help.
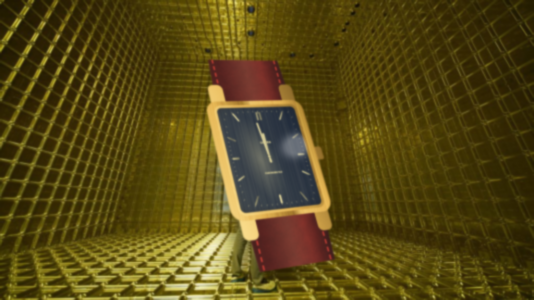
**11:59**
